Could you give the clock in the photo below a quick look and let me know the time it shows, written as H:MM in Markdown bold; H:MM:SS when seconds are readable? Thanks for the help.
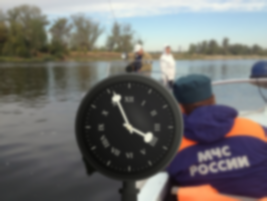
**3:56**
